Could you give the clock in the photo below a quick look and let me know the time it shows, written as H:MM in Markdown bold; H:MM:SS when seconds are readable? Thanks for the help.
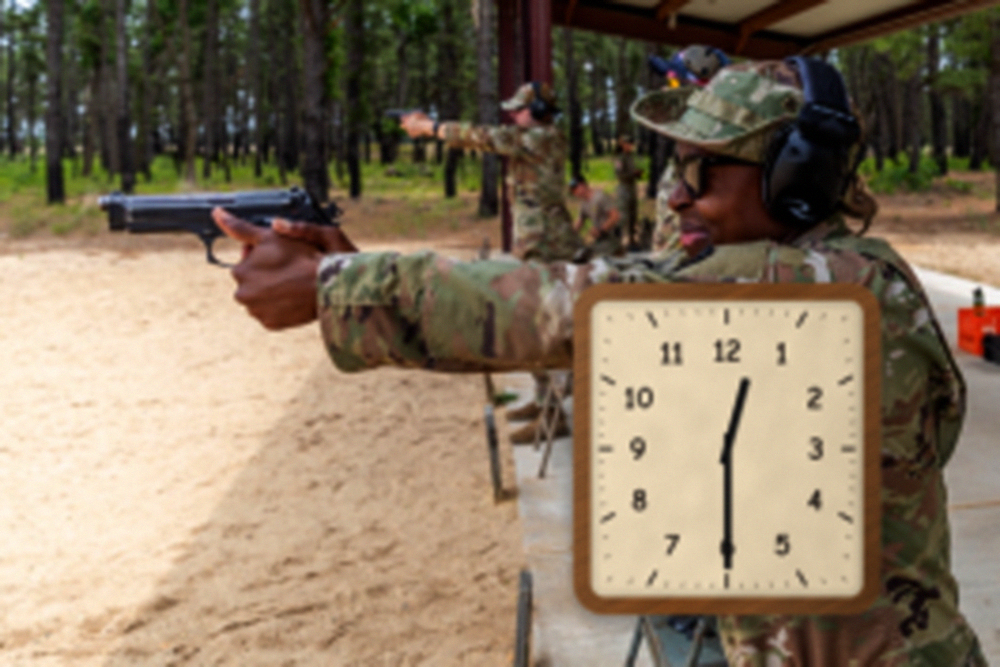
**12:30**
